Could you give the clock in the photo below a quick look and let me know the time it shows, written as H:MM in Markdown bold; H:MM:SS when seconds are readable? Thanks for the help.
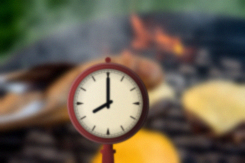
**8:00**
